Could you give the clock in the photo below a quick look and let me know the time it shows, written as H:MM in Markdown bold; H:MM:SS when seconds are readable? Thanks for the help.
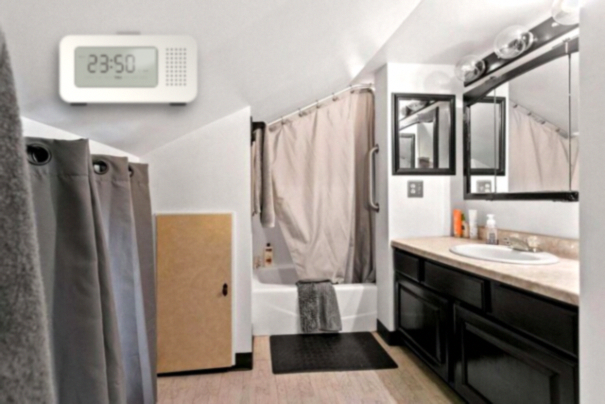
**23:50**
